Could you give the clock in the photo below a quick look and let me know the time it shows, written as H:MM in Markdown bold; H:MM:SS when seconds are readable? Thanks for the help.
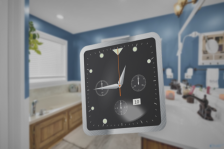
**12:45**
